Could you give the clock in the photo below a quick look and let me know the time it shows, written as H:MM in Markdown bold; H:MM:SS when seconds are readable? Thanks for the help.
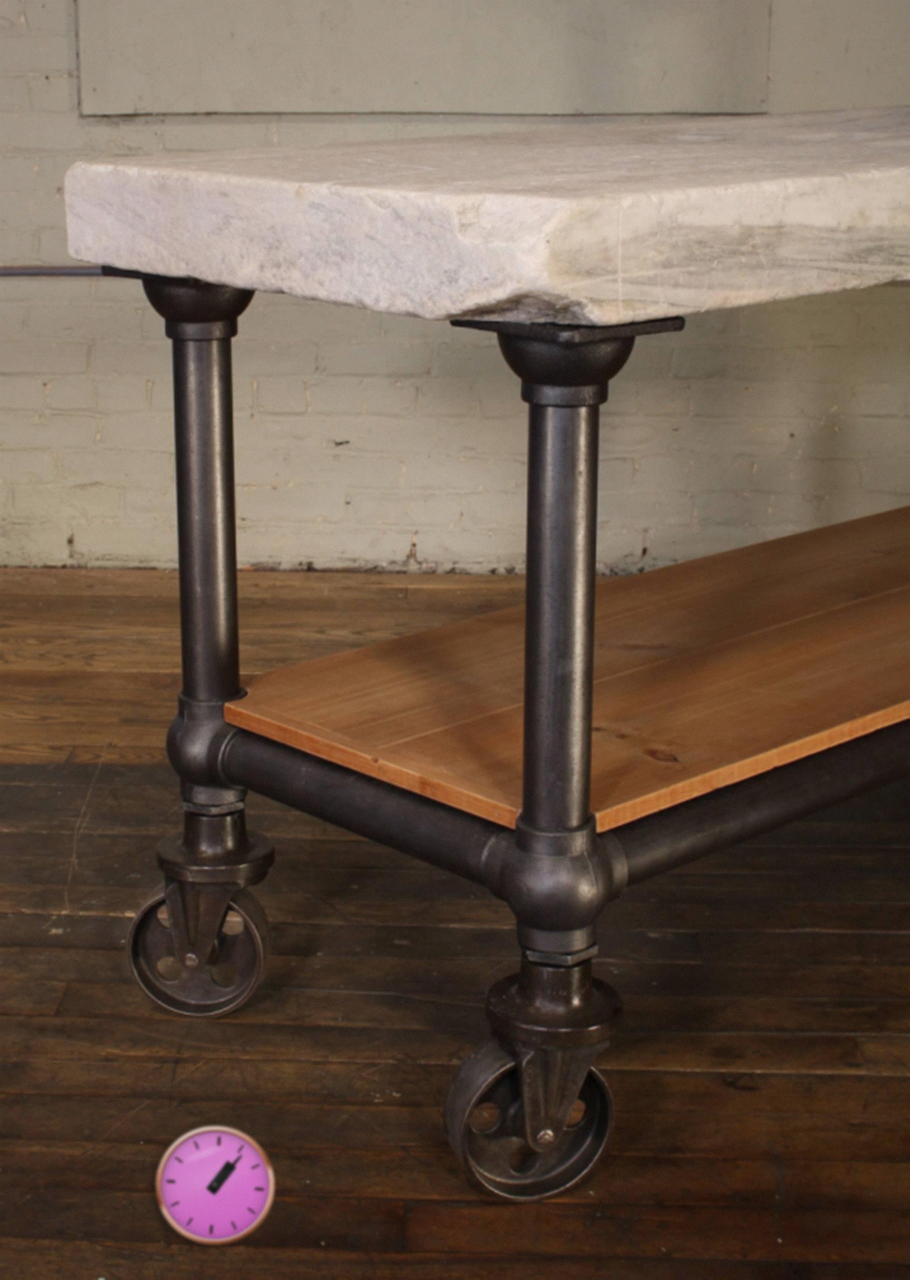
**1:06**
